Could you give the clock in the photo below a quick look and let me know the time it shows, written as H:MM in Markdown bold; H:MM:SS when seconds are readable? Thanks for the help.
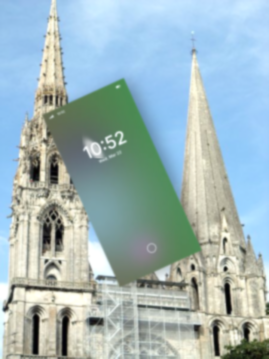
**10:52**
